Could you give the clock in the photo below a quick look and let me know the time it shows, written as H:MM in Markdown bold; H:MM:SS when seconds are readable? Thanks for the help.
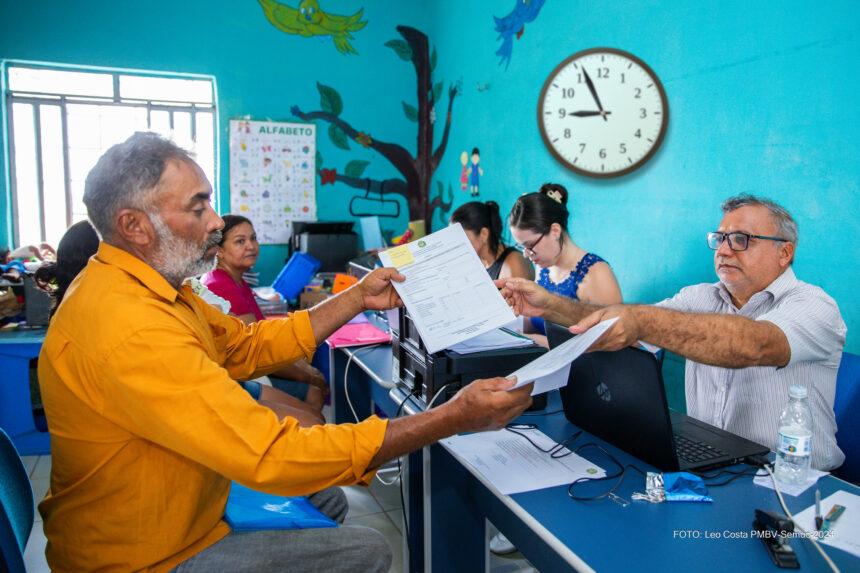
**8:56**
